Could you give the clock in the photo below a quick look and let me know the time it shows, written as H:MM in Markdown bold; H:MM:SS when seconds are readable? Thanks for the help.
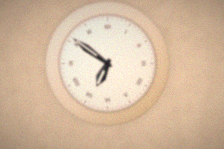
**6:51**
